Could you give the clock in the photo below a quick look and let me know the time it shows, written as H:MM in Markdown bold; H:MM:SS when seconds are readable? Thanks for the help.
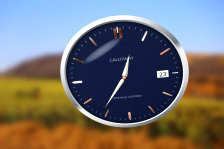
**12:36**
